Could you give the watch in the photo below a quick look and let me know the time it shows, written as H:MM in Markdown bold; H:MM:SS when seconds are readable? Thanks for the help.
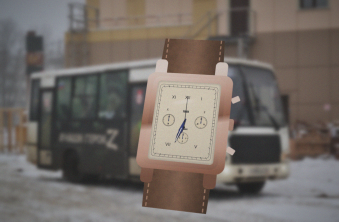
**6:33**
